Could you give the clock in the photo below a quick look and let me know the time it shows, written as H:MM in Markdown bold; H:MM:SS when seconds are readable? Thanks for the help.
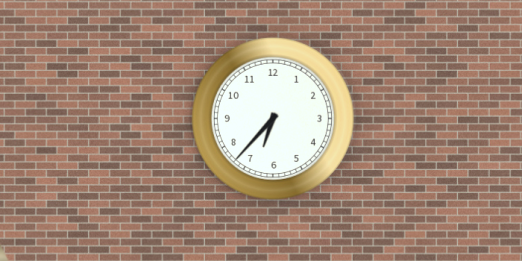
**6:37**
